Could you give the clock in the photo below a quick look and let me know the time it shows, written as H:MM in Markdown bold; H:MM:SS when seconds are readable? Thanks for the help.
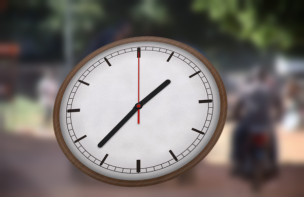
**1:37:00**
